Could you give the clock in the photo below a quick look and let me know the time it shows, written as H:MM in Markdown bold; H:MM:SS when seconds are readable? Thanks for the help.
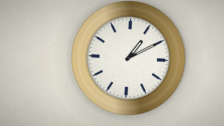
**1:10**
